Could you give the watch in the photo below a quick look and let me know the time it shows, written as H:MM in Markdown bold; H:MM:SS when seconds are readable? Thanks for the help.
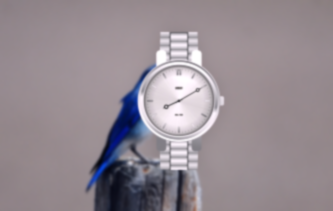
**8:10**
